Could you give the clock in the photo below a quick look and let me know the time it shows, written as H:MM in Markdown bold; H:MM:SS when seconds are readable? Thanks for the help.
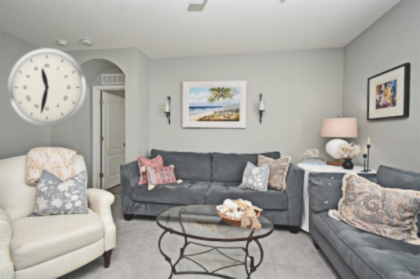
**11:32**
